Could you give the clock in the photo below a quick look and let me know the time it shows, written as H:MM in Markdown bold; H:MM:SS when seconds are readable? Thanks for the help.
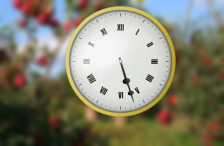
**5:27**
